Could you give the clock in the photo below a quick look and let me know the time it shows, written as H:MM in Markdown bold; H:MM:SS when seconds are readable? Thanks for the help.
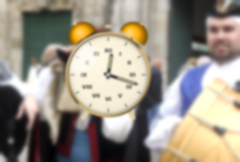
**12:18**
